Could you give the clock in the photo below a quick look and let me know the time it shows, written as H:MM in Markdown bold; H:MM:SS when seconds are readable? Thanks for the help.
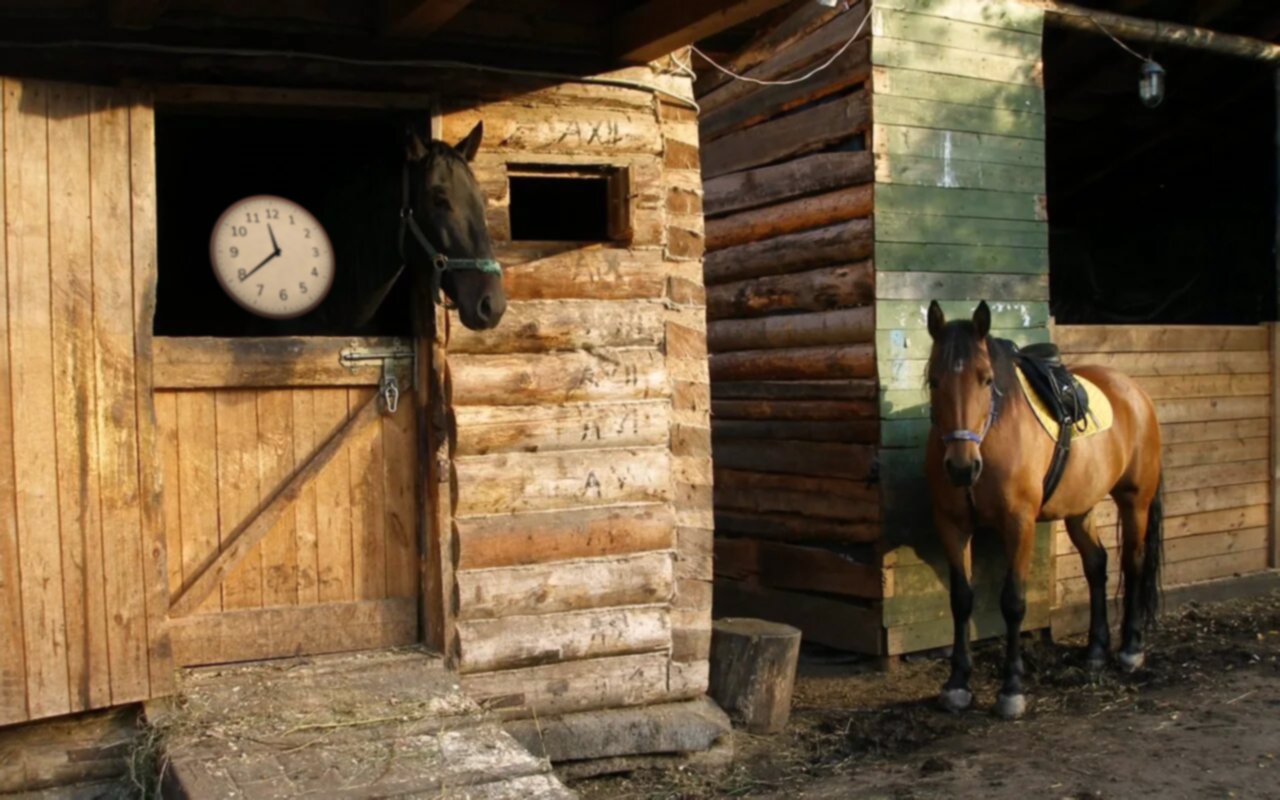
**11:39**
